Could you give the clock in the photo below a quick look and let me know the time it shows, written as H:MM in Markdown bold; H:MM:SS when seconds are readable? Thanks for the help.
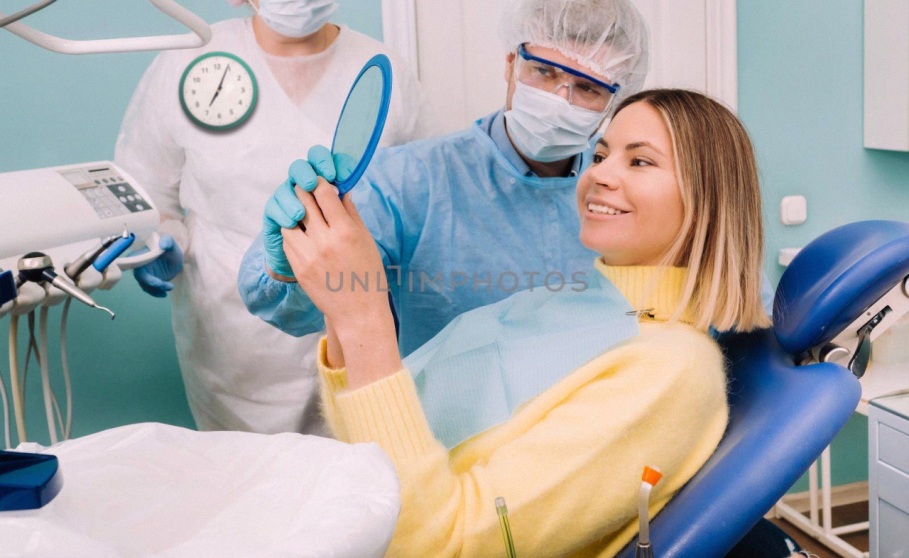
**7:04**
